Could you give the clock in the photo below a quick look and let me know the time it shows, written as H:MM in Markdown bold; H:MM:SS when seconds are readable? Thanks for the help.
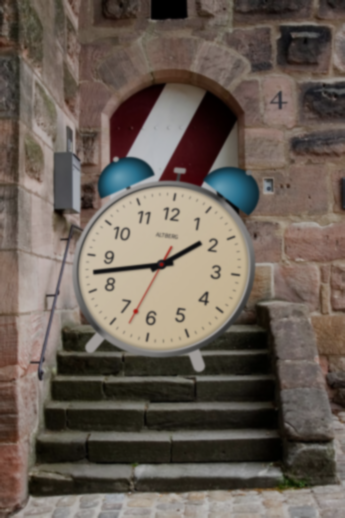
**1:42:33**
